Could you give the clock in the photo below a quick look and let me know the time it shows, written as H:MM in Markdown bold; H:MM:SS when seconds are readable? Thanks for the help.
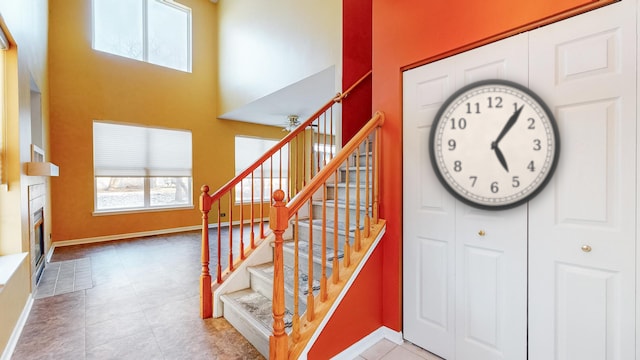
**5:06**
